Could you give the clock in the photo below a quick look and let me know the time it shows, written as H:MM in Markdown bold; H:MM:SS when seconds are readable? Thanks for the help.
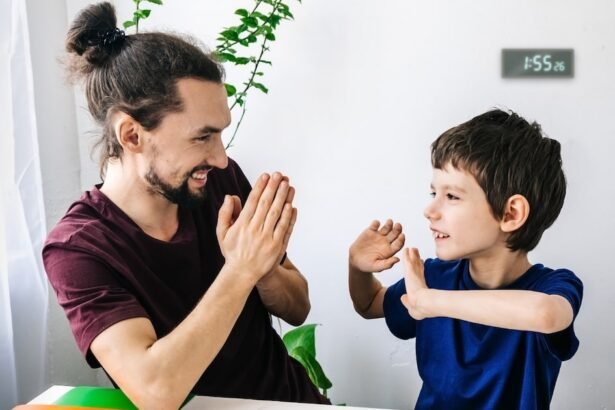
**1:55**
